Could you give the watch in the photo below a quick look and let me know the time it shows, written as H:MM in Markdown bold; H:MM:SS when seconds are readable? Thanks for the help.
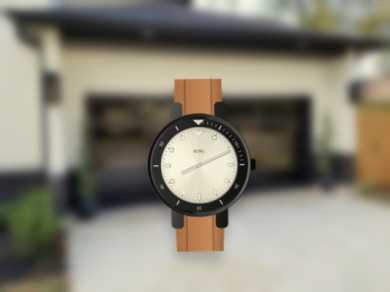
**8:11**
